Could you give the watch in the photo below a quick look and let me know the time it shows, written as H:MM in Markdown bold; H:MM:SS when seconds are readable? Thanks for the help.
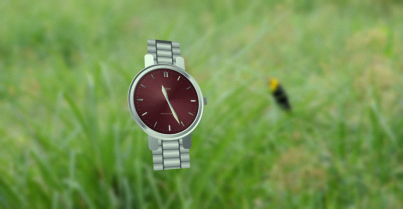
**11:26**
